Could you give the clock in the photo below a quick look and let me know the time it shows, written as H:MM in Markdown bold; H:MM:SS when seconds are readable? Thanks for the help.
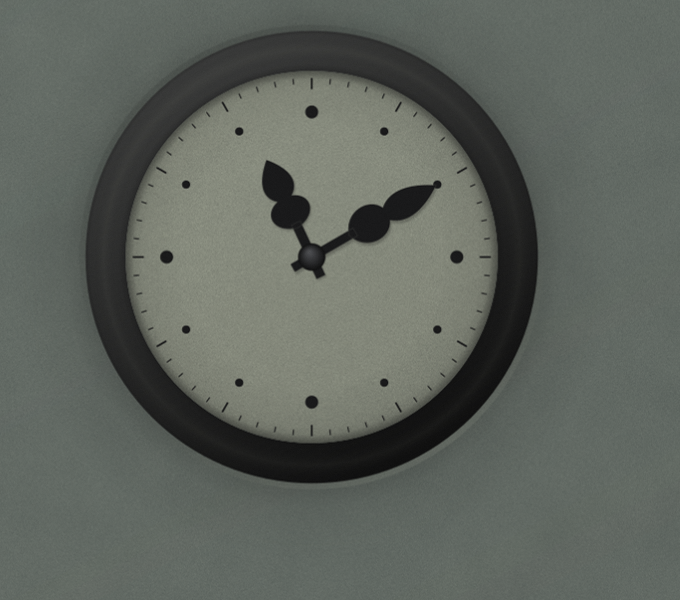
**11:10**
